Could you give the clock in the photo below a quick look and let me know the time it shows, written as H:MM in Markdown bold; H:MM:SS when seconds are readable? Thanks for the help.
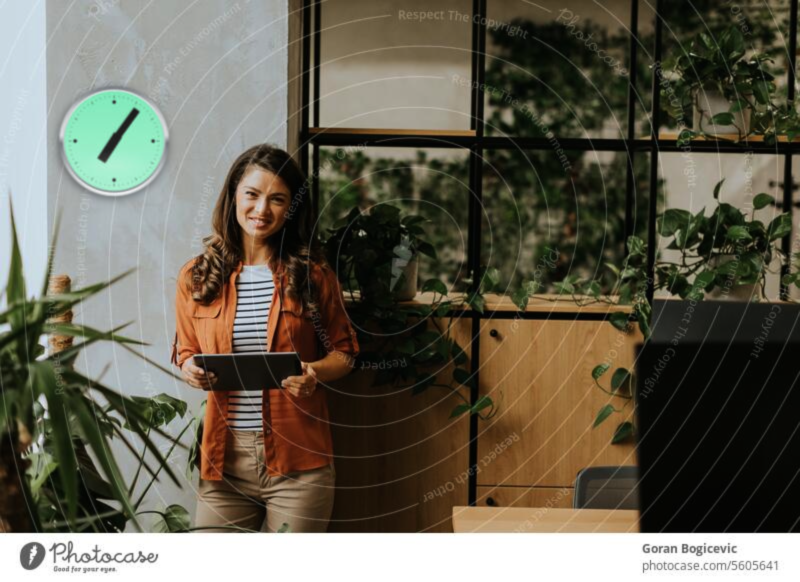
**7:06**
